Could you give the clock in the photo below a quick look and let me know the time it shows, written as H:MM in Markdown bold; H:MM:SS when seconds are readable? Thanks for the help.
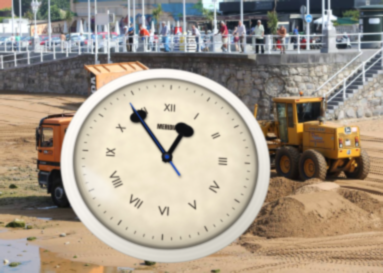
**12:53:54**
